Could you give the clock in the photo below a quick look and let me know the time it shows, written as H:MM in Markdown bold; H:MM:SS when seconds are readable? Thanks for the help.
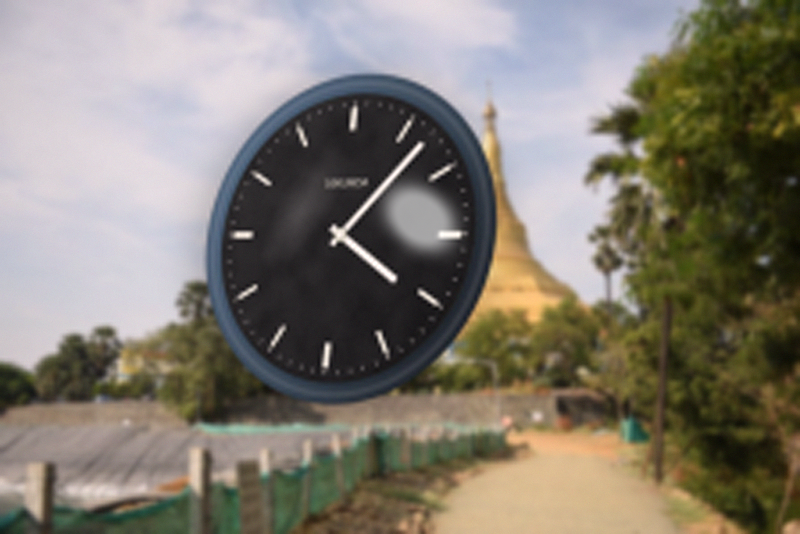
**4:07**
